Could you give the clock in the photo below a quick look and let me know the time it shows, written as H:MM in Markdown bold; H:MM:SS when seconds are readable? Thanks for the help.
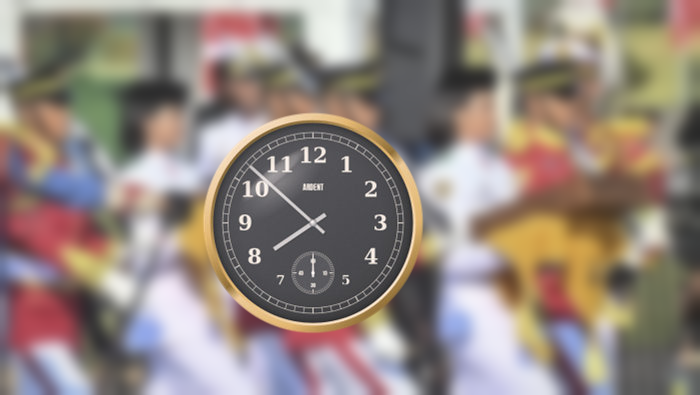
**7:52**
